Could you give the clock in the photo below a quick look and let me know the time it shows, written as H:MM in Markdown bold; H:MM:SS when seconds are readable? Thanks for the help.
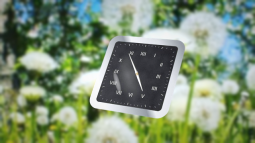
**4:54**
